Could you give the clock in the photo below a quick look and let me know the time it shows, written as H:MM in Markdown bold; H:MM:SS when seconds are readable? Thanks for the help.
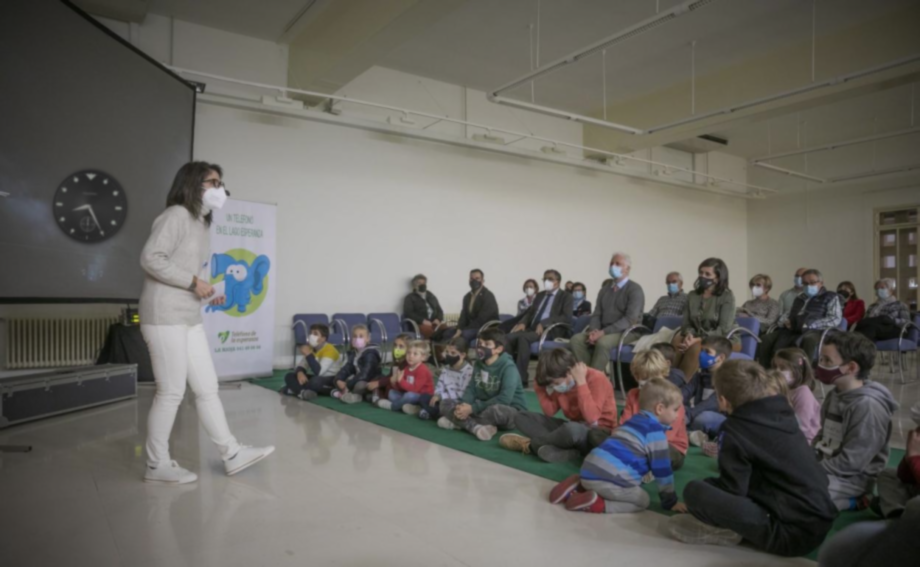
**8:25**
